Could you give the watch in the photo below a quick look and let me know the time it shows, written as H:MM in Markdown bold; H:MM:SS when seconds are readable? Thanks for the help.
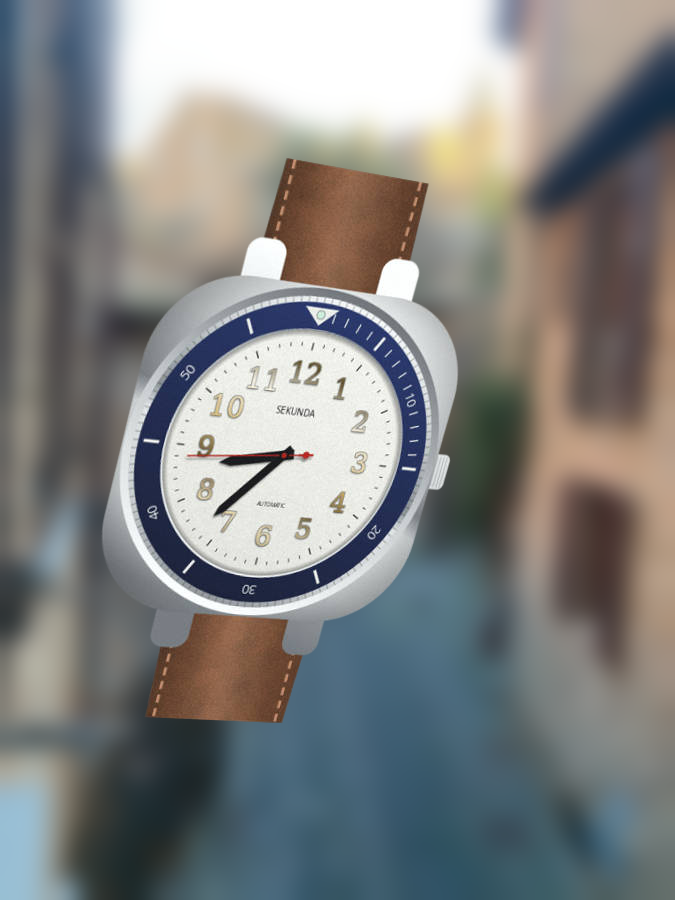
**8:36:44**
